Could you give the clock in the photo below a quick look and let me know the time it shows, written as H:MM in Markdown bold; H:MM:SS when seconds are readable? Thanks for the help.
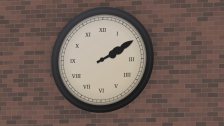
**2:10**
